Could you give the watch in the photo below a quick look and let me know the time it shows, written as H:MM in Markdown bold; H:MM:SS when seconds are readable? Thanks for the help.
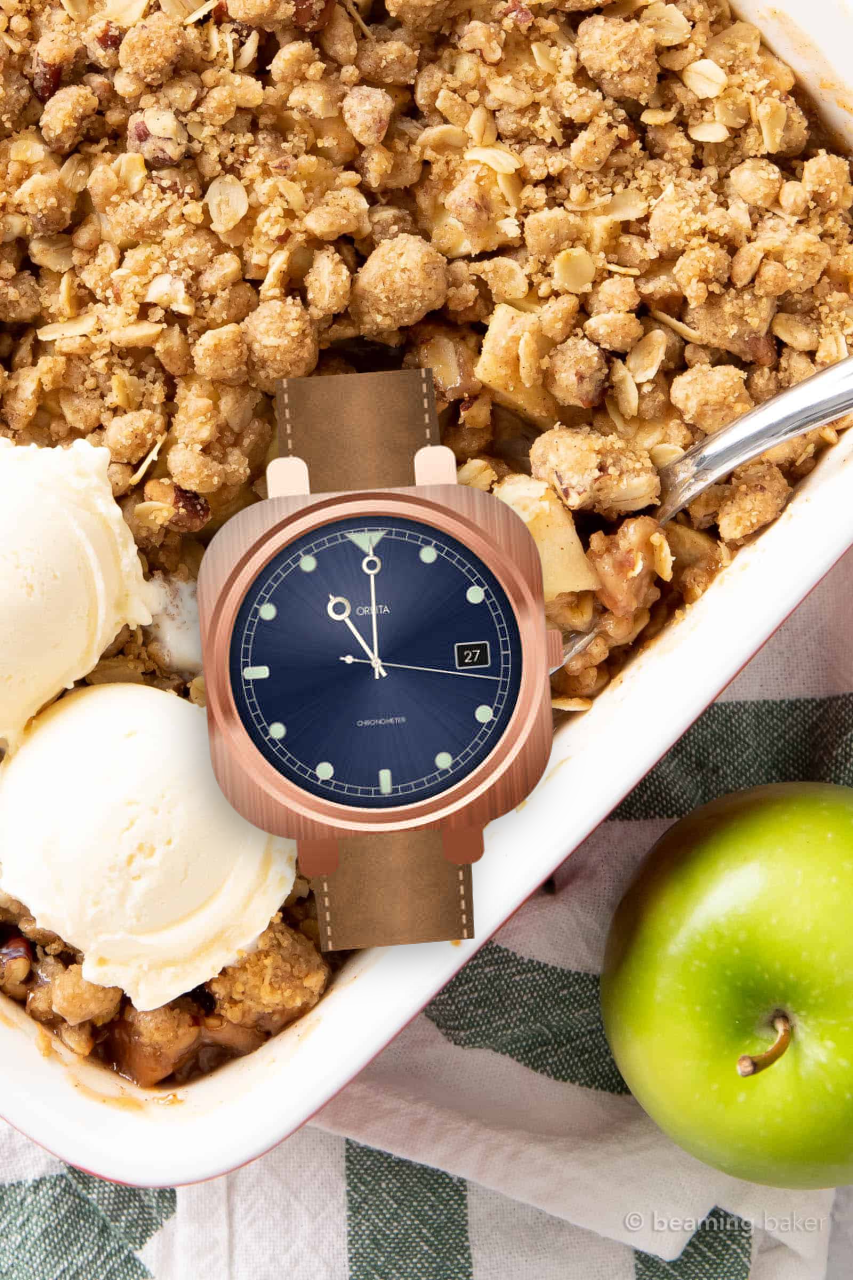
**11:00:17**
